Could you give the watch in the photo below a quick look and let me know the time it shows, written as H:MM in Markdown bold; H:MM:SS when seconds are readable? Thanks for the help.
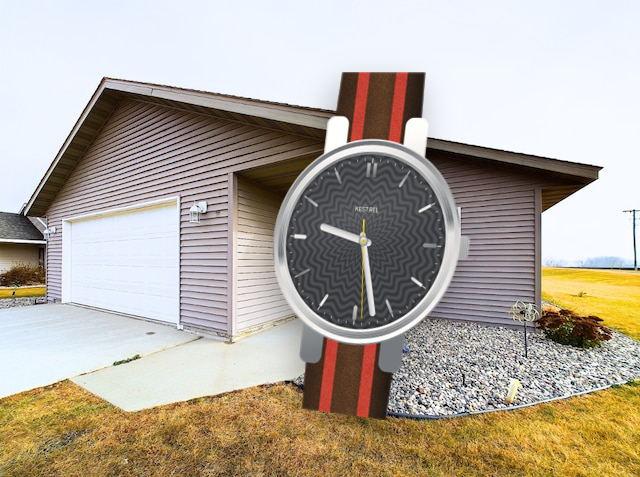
**9:27:29**
